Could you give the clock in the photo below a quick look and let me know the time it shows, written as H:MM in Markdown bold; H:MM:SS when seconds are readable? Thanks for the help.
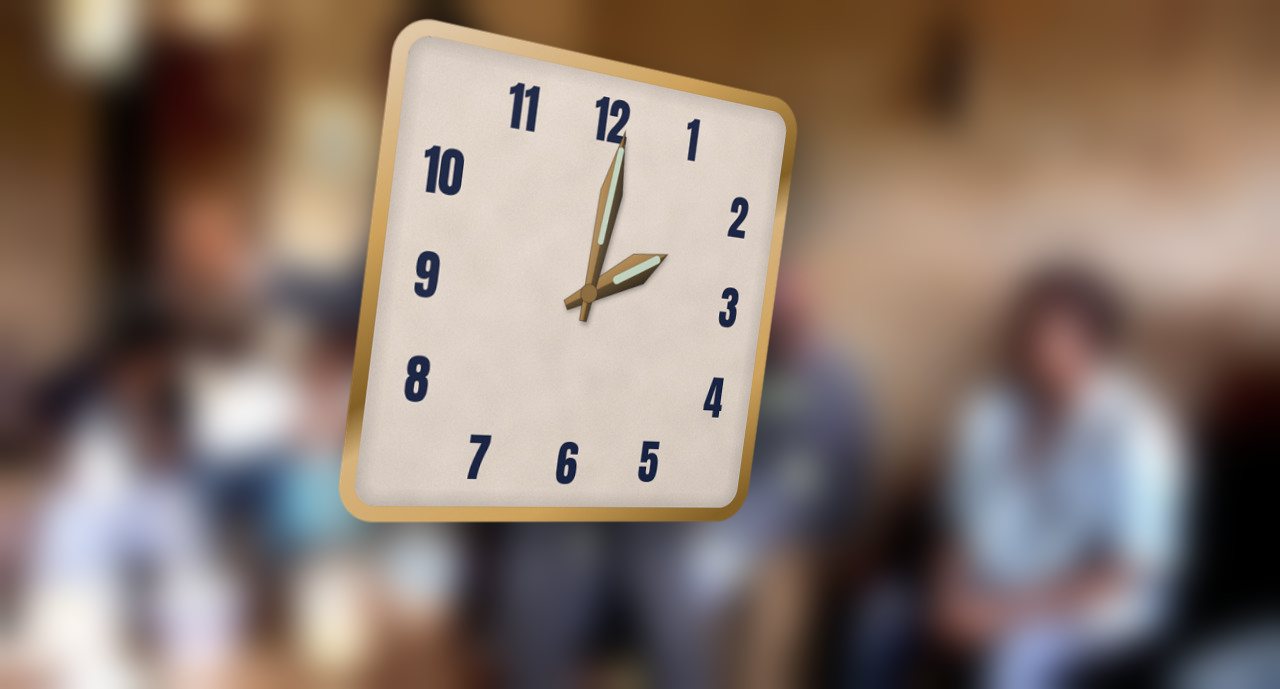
**2:01**
